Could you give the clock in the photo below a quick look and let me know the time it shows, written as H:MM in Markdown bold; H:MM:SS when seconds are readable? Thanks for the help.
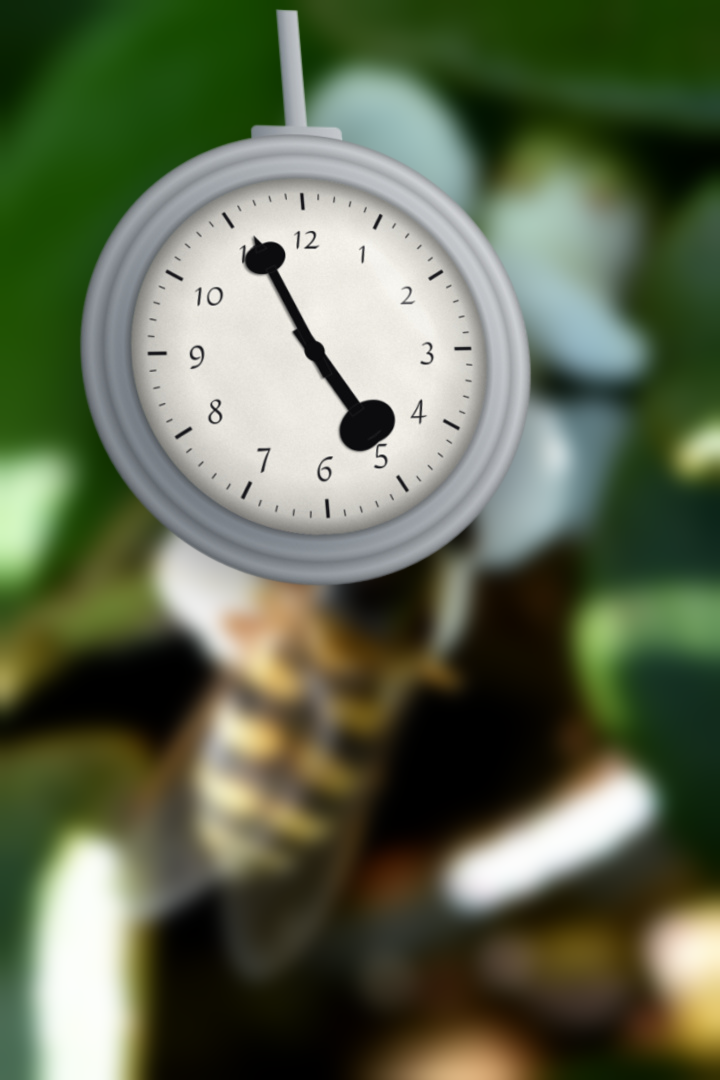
**4:56**
